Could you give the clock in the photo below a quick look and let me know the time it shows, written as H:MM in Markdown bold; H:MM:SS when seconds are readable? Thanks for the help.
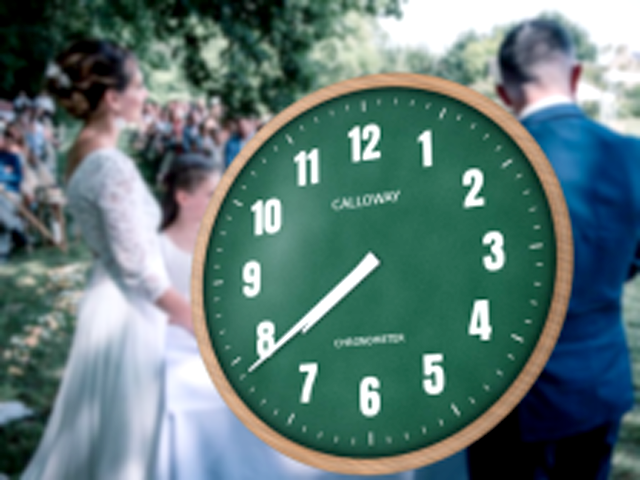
**7:39**
